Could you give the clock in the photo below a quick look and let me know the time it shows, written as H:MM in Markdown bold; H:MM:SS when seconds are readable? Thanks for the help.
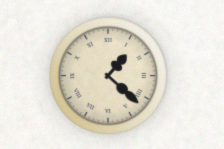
**1:22**
